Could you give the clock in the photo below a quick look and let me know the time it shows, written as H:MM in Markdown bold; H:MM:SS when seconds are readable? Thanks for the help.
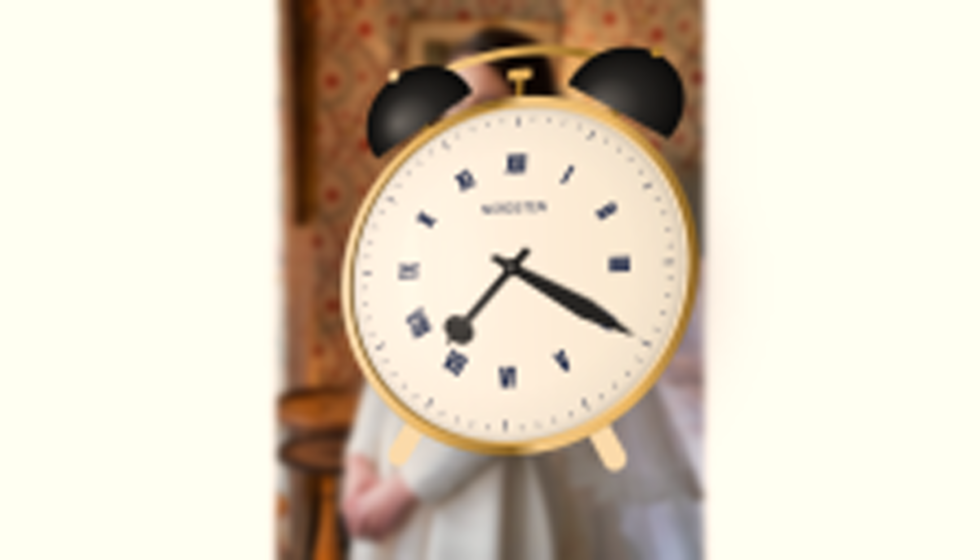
**7:20**
